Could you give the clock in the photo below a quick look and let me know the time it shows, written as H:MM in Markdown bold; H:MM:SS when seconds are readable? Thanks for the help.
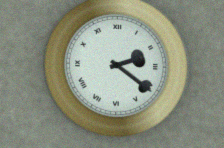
**2:21**
